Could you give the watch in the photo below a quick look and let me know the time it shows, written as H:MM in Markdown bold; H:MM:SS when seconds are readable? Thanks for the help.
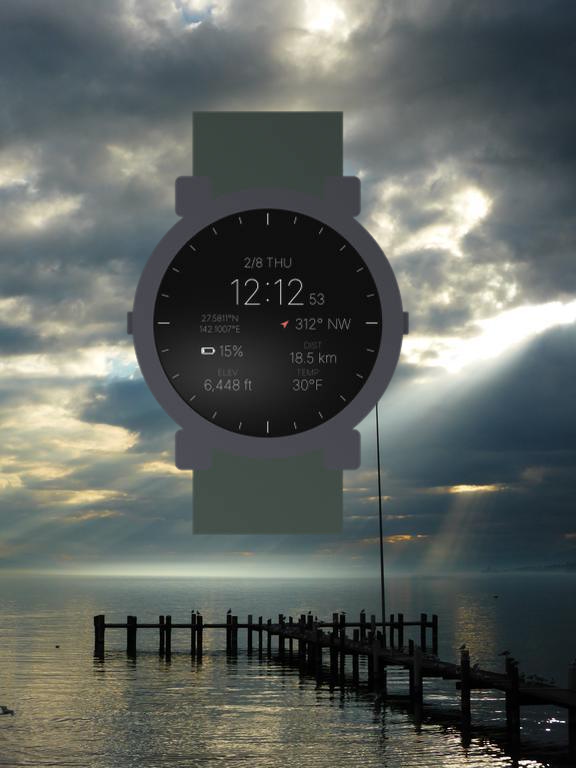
**12:12:53**
